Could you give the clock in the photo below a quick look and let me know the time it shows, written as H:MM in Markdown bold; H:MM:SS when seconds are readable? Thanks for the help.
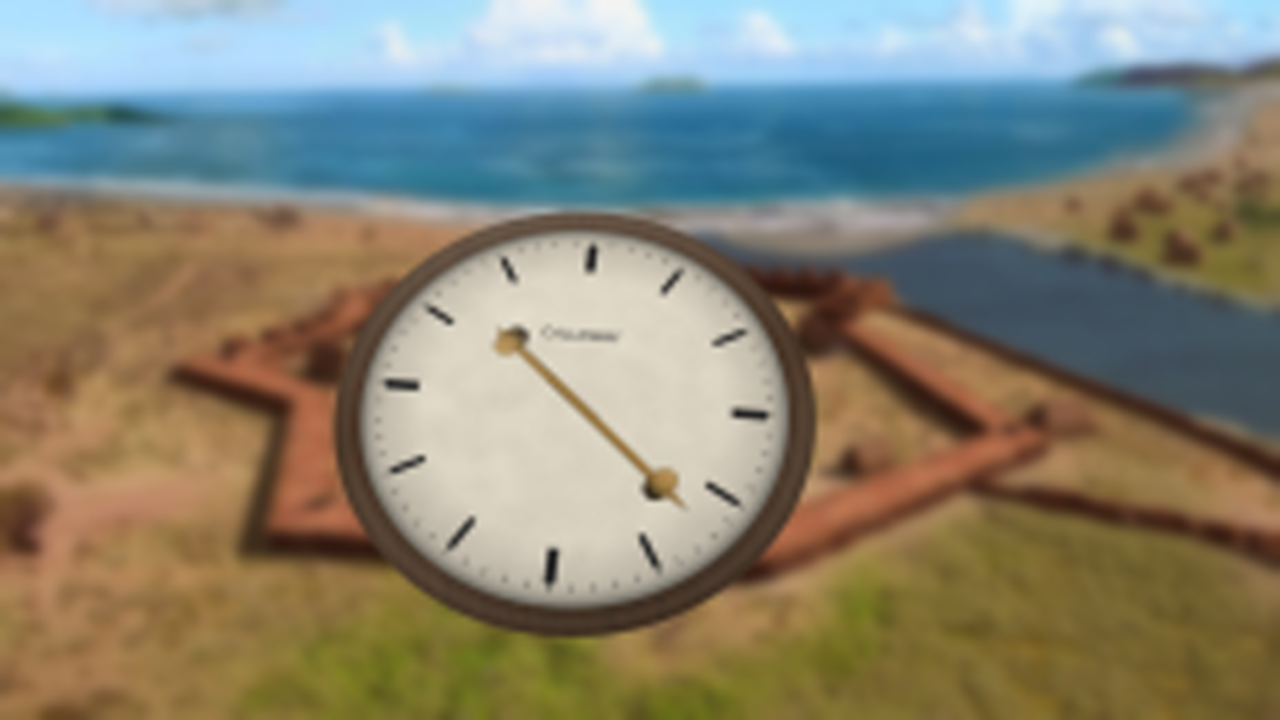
**10:22**
